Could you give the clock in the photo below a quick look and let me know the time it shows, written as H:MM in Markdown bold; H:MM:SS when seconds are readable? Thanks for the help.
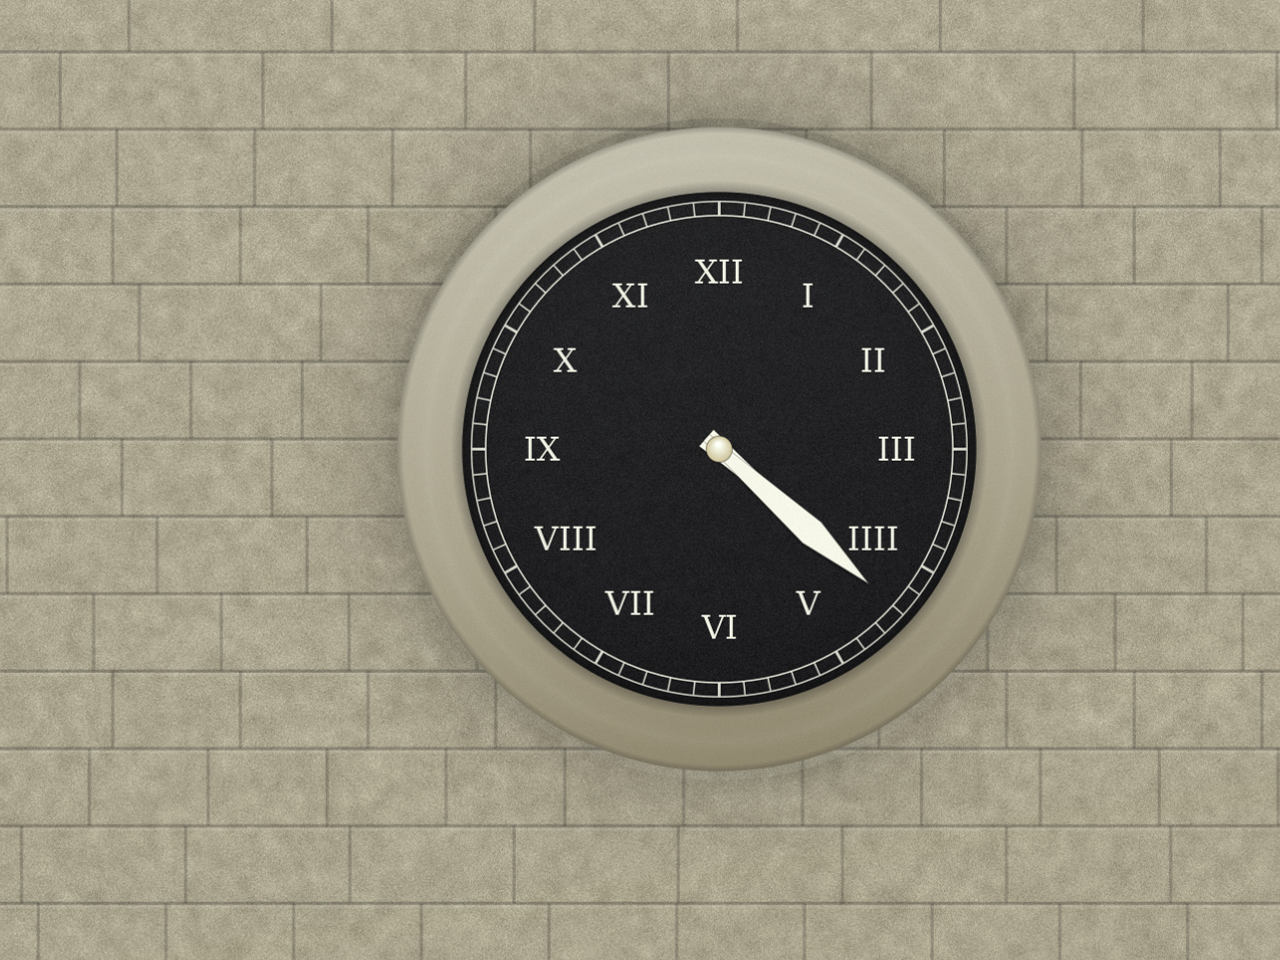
**4:22**
